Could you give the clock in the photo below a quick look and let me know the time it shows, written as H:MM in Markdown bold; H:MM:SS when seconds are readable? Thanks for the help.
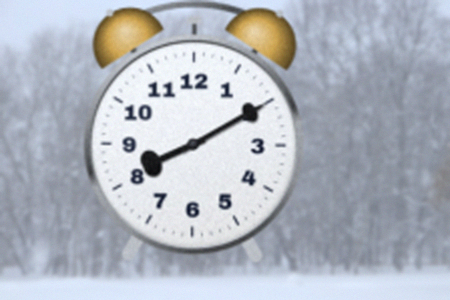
**8:10**
